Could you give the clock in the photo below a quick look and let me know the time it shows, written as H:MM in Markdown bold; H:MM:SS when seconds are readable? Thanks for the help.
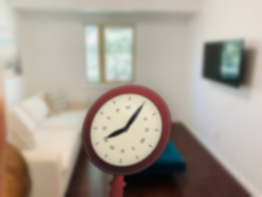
**8:05**
